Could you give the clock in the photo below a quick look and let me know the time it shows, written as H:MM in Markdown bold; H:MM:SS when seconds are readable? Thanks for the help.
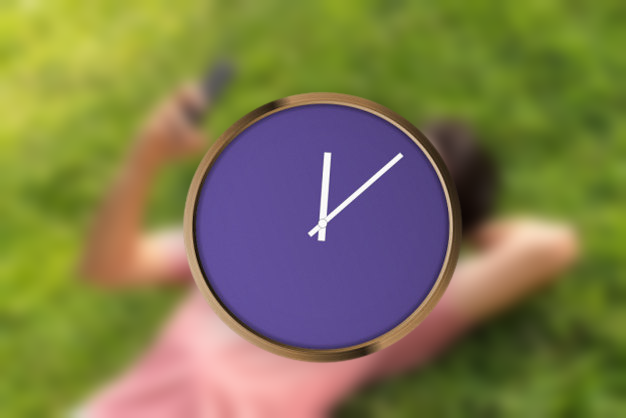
**12:08**
